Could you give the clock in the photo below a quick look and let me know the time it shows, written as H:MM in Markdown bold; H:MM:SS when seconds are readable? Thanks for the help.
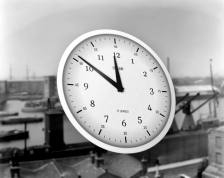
**11:51**
